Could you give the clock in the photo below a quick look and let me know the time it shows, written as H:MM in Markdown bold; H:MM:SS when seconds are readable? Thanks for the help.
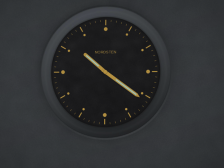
**10:21**
